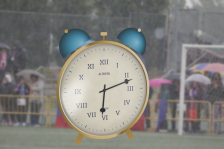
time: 6:12
